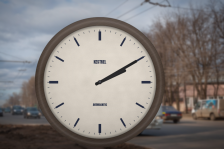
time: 2:10
